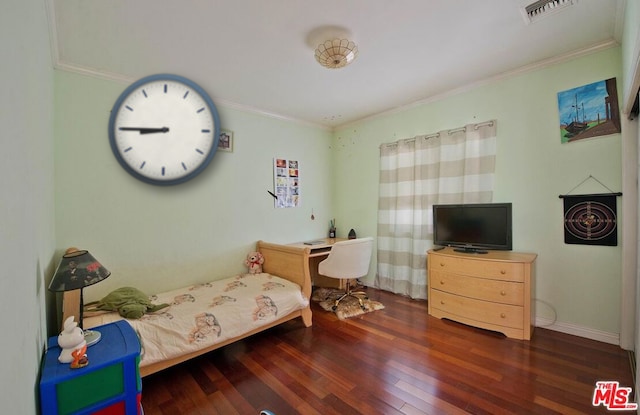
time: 8:45
